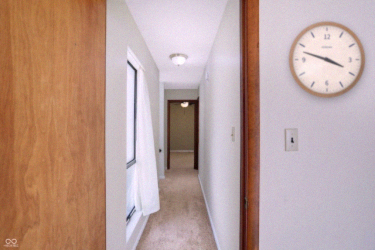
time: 3:48
